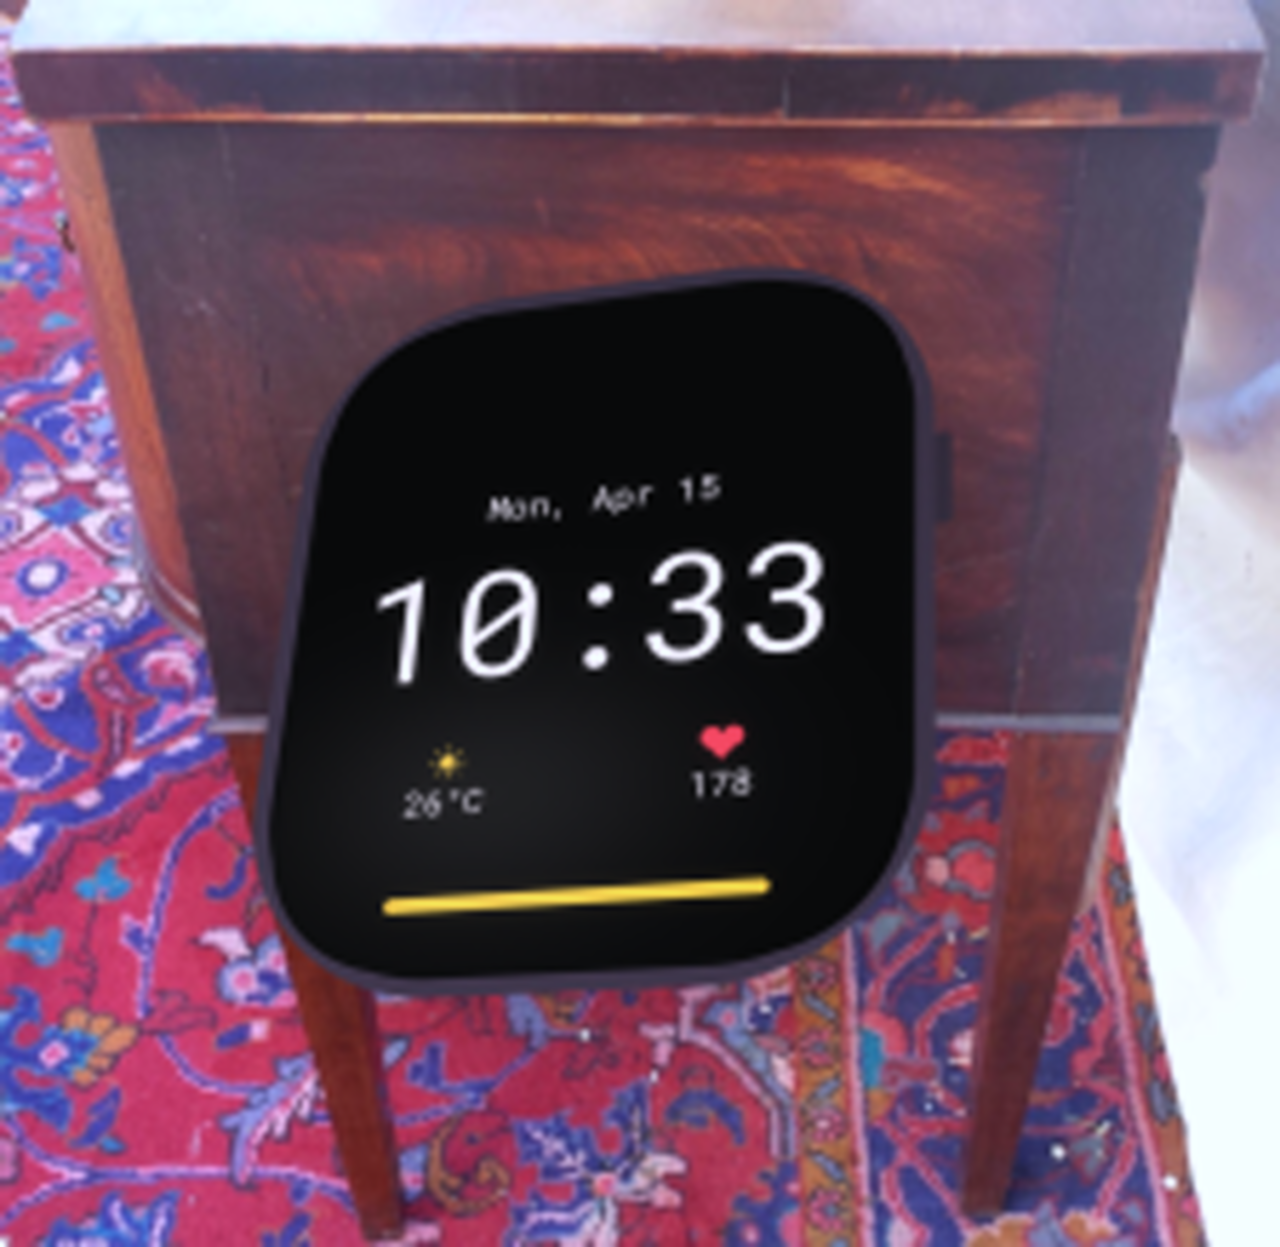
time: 10:33
